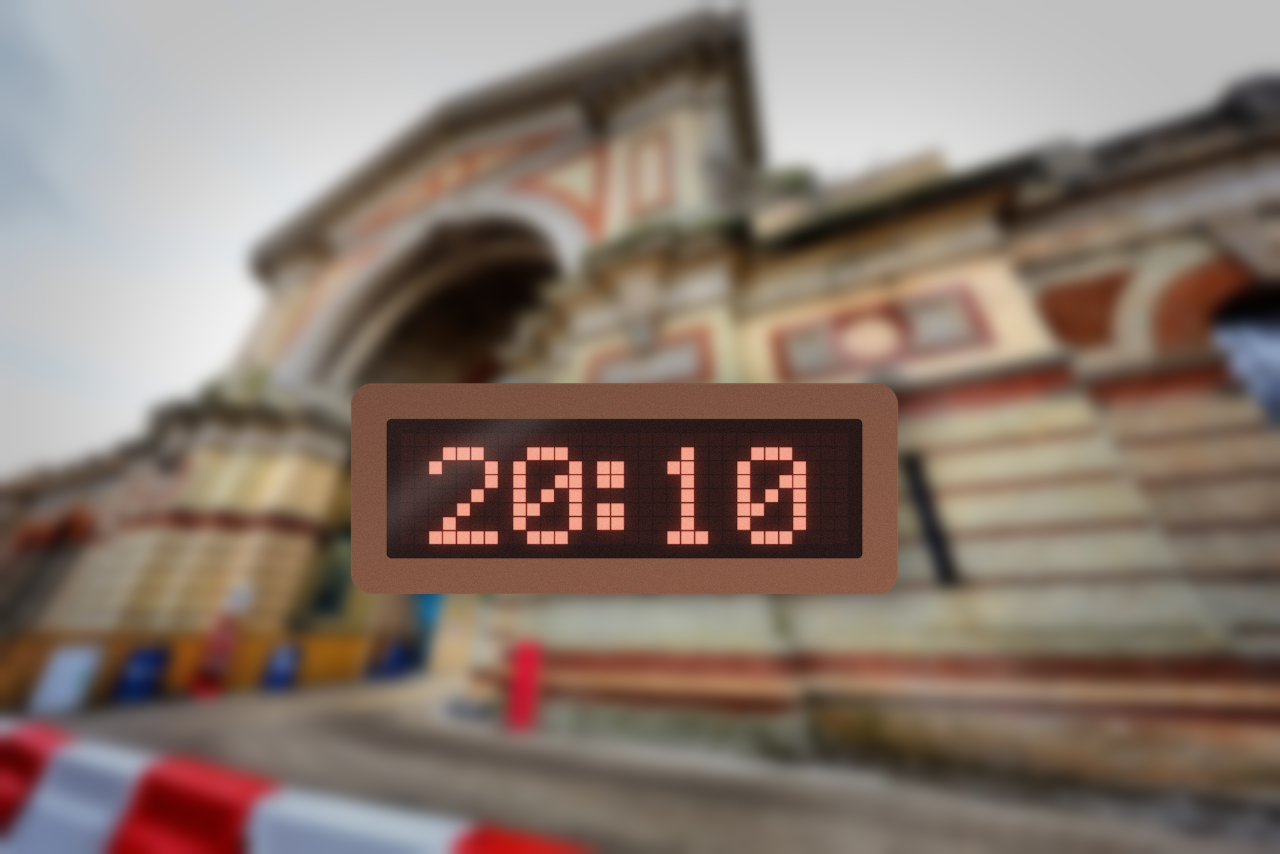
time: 20:10
